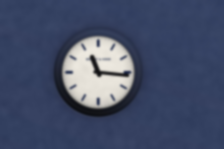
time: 11:16
